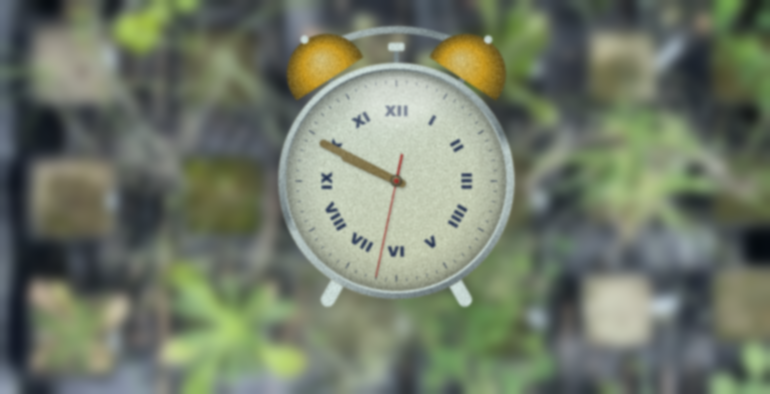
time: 9:49:32
